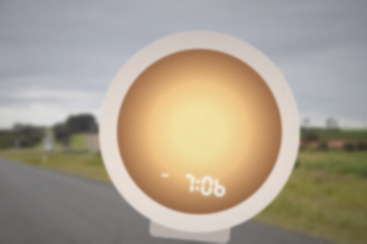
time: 7:06
